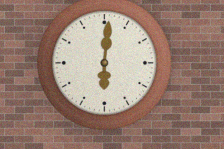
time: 6:01
